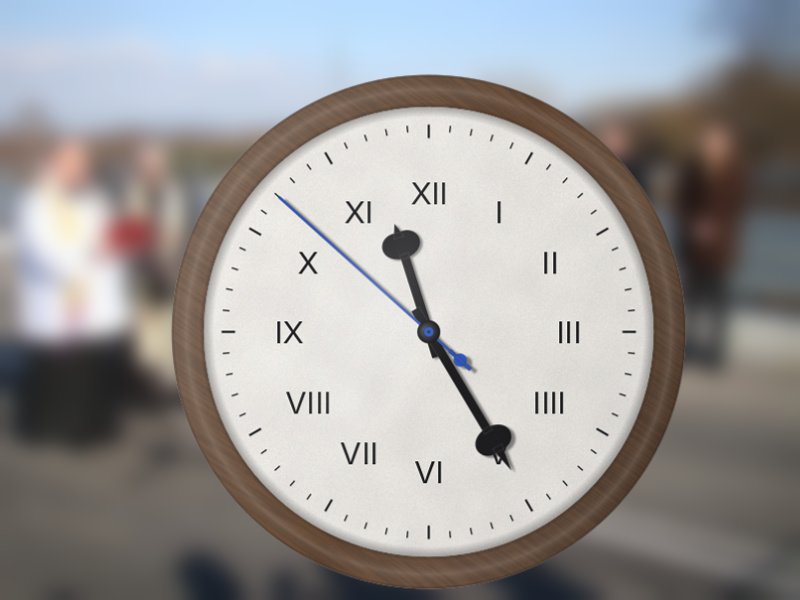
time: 11:24:52
